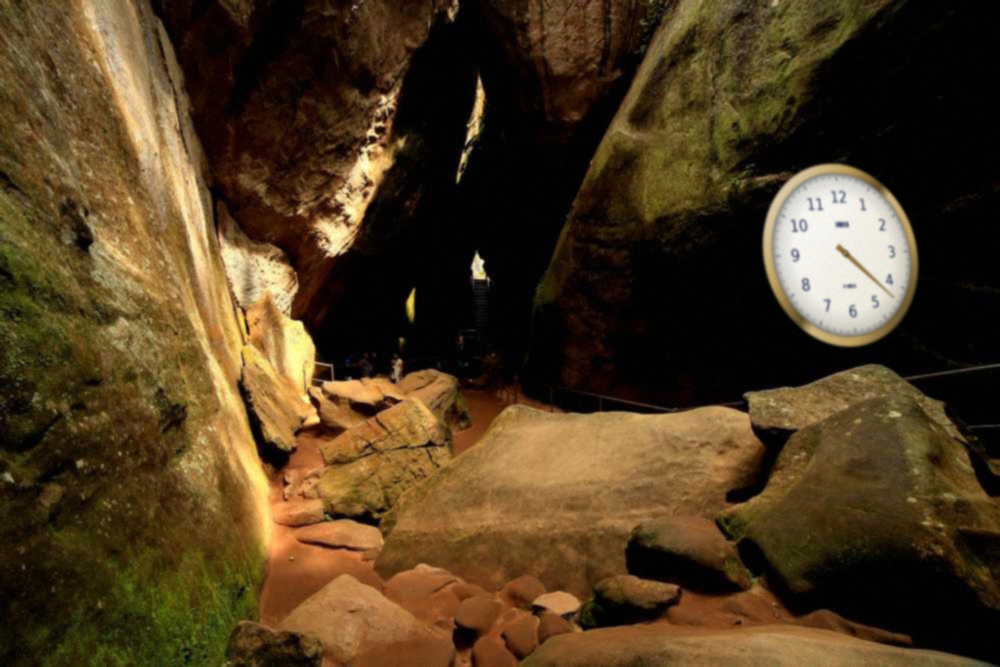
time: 4:22
